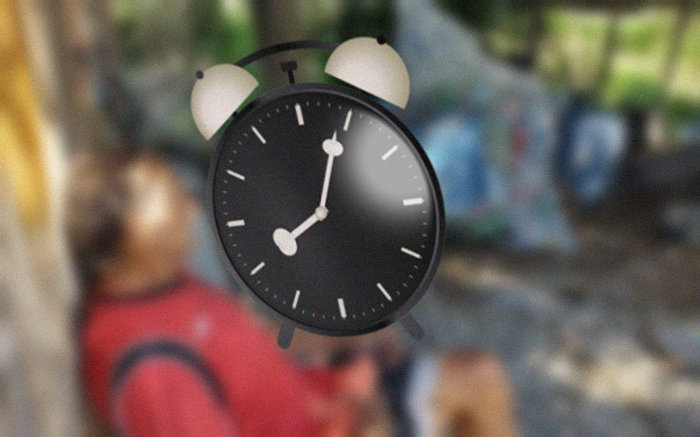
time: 8:04
